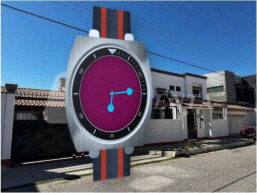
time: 6:14
